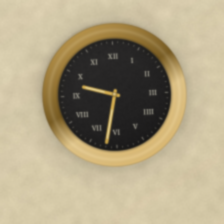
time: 9:32
